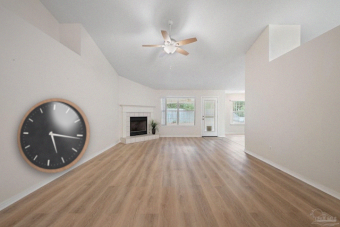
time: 5:16
